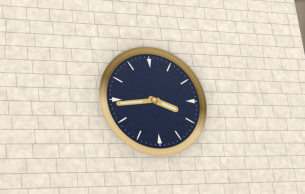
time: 3:44
